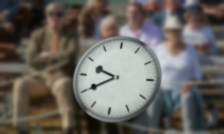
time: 9:40
